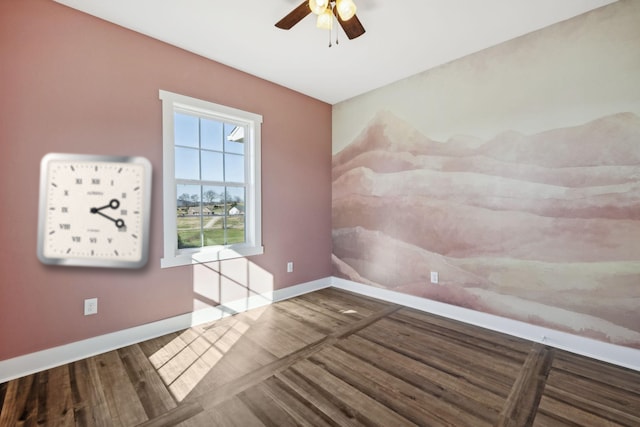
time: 2:19
